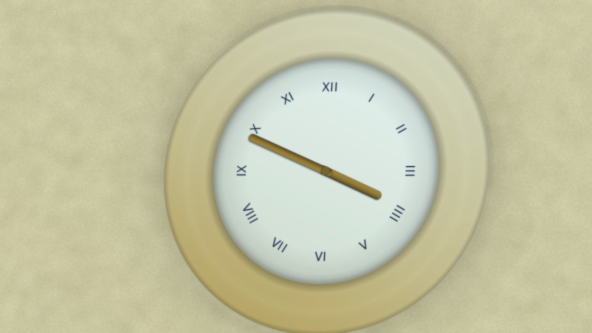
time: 3:49
